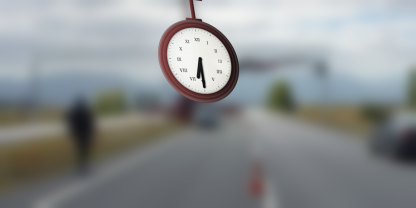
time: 6:30
